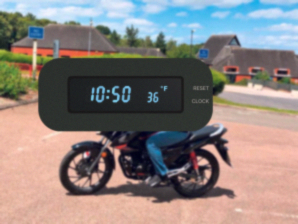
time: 10:50
